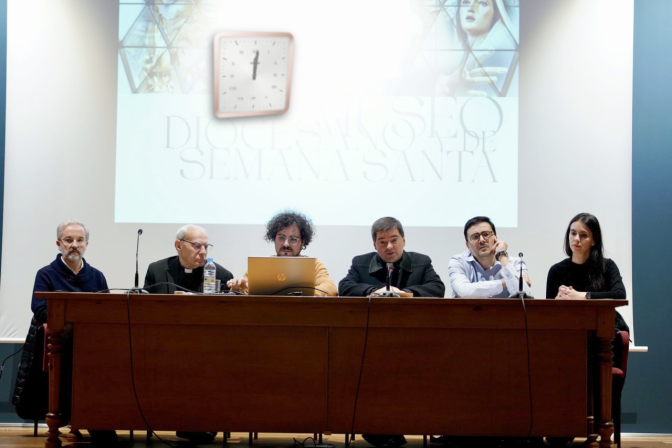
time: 12:01
